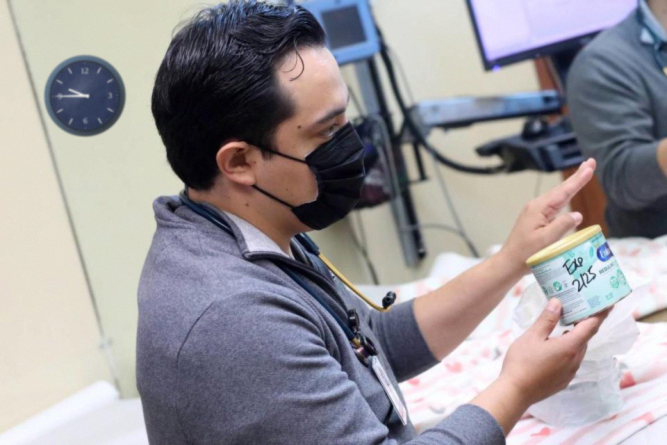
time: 9:45
